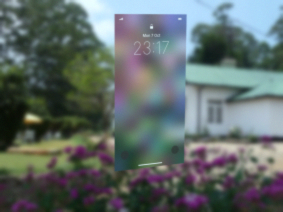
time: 23:17
